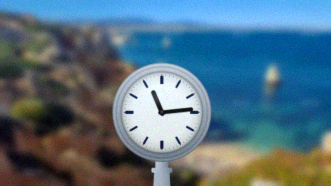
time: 11:14
